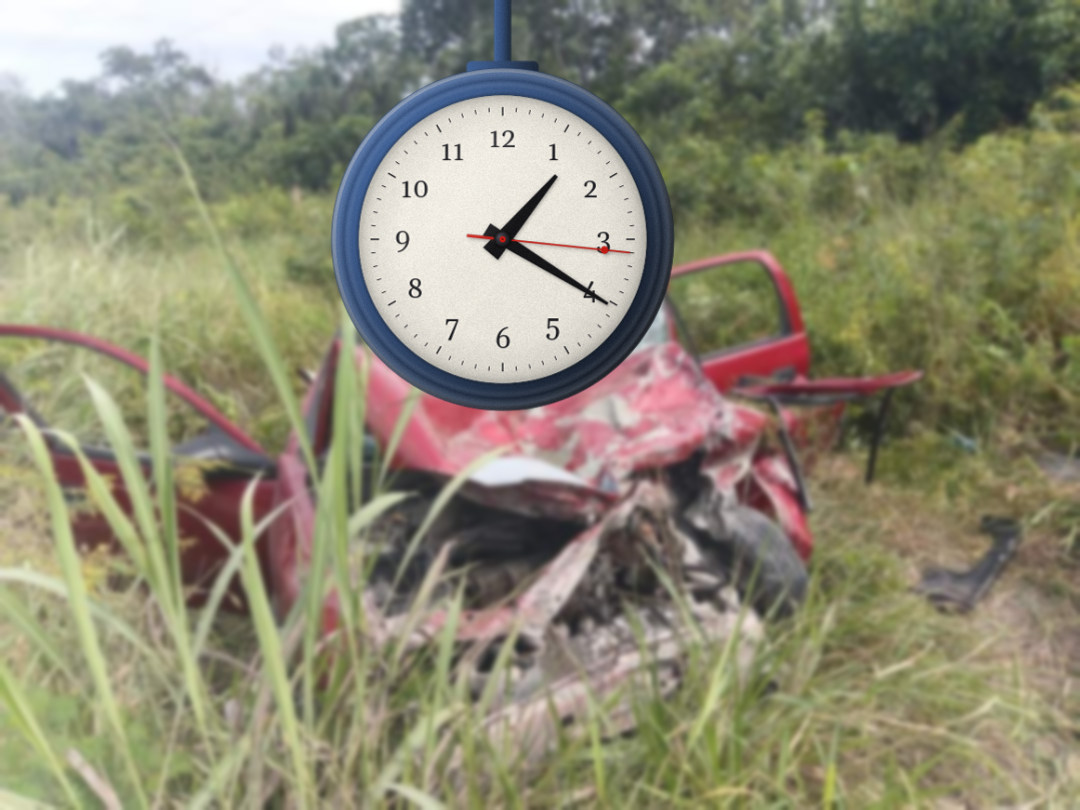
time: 1:20:16
